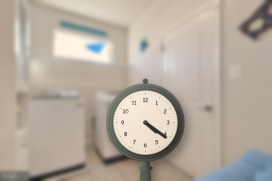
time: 4:21
